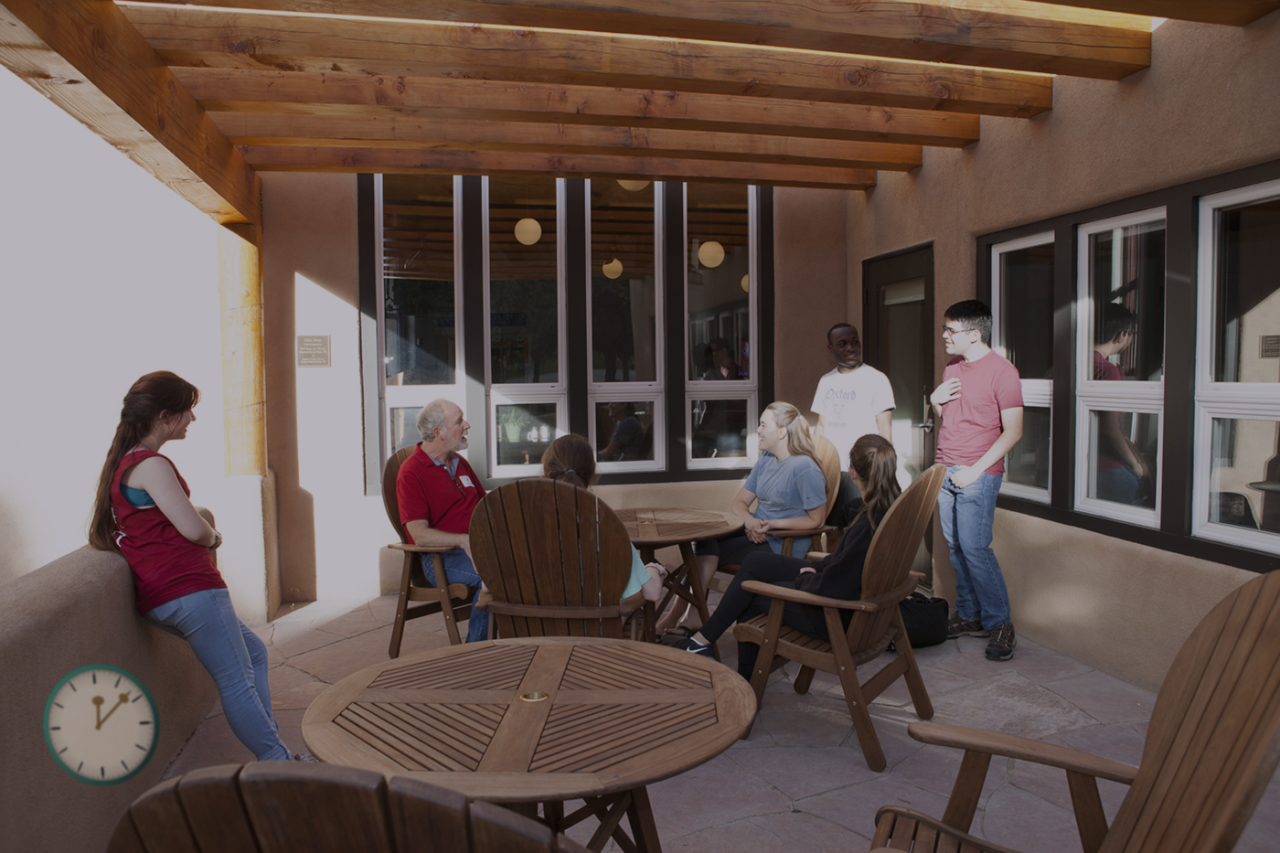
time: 12:08
